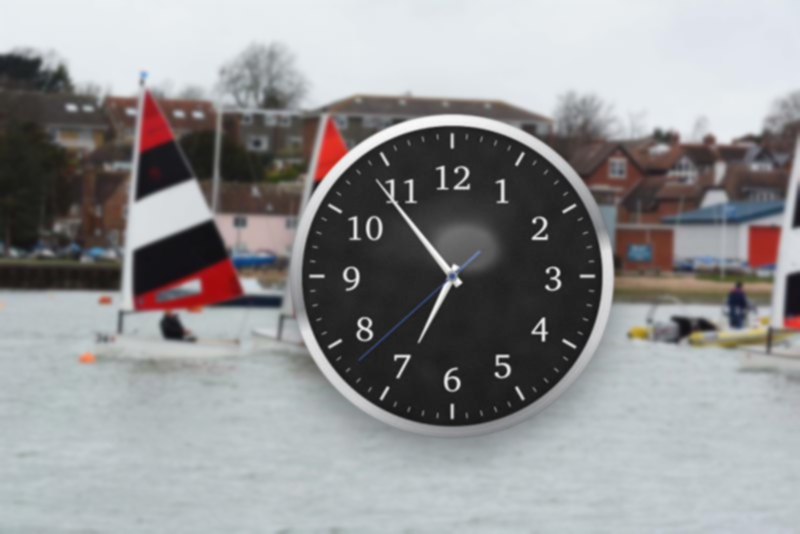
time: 6:53:38
